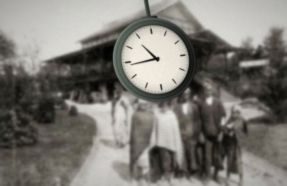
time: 10:44
